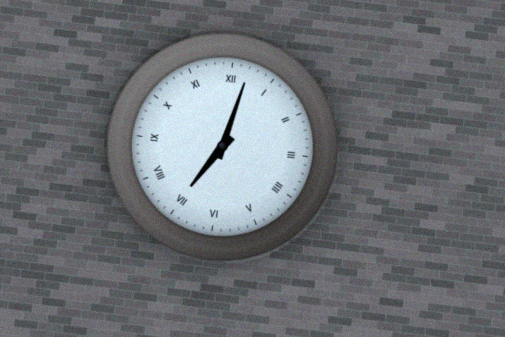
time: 7:02
